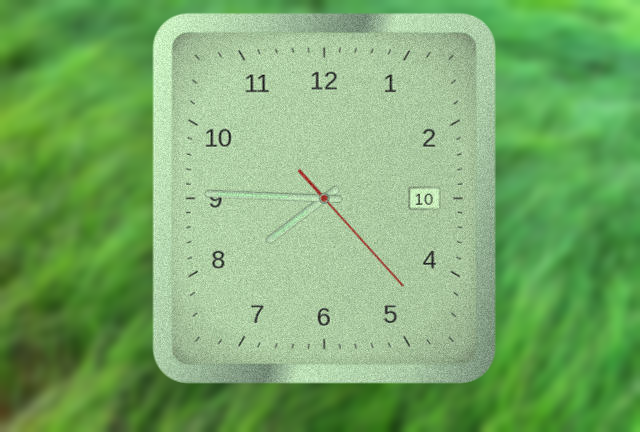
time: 7:45:23
